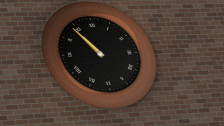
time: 10:54
